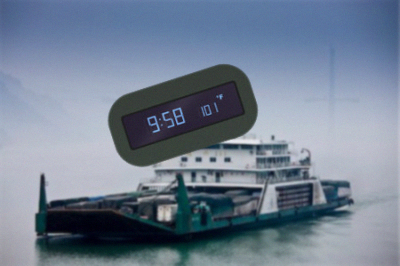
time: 9:58
